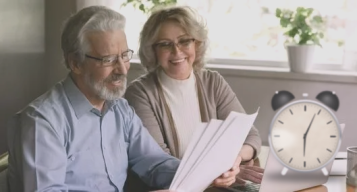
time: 6:04
